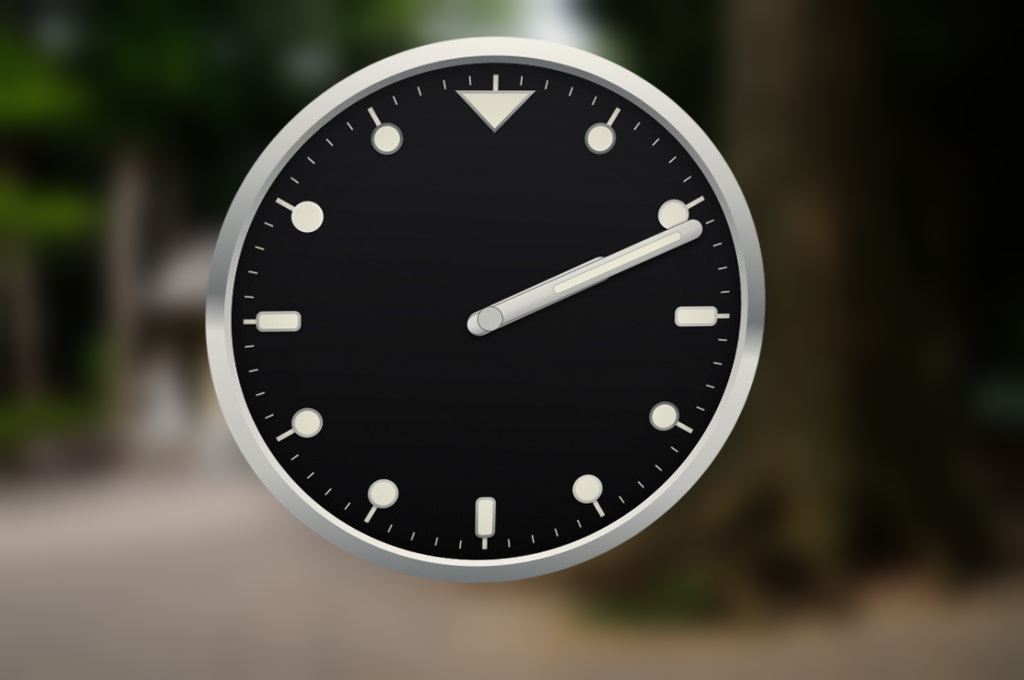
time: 2:11
